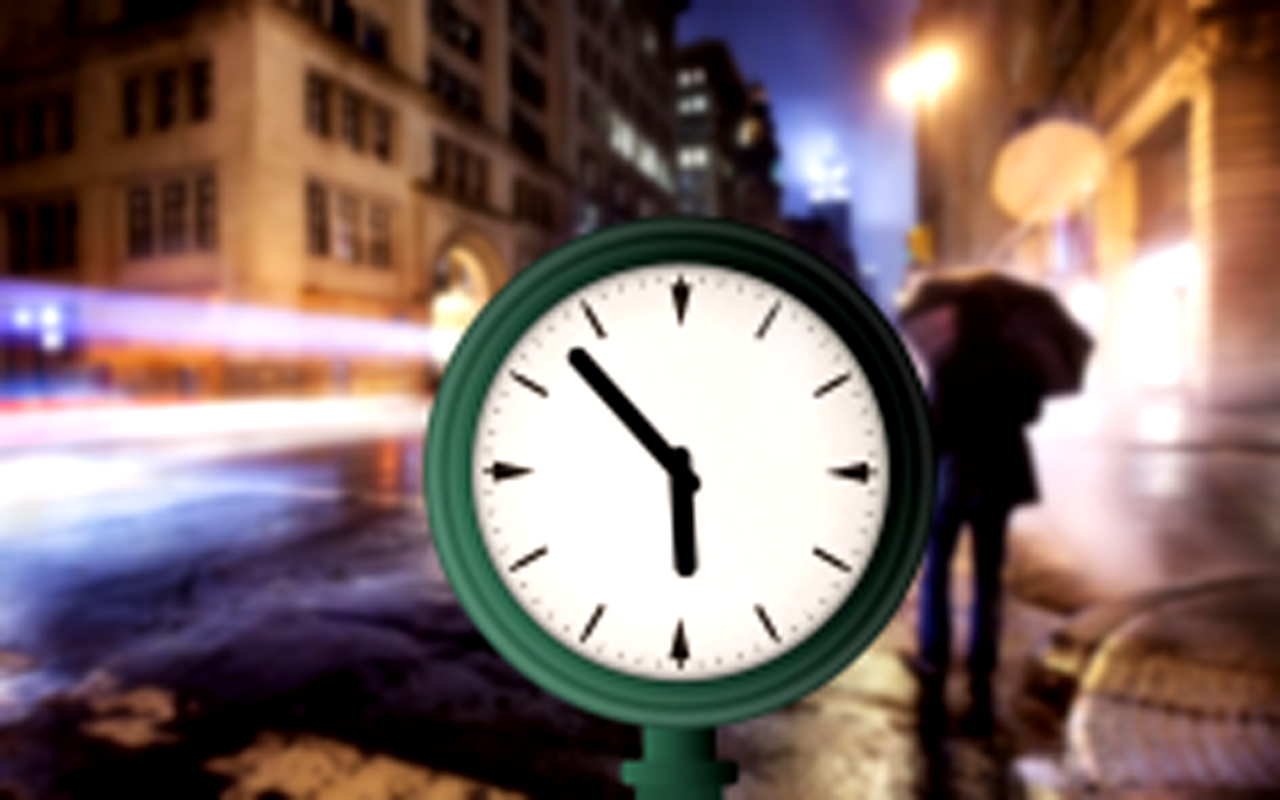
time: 5:53
